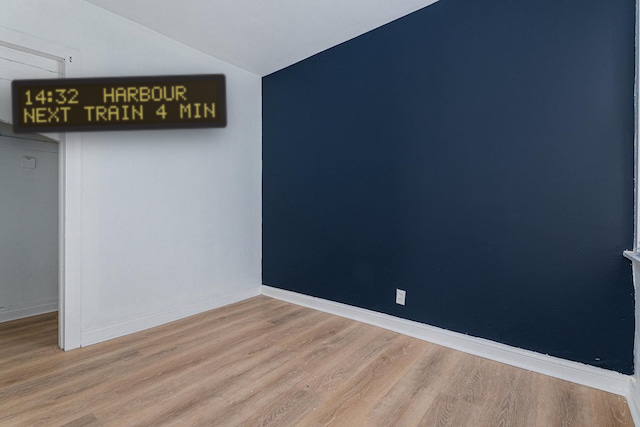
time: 14:32
